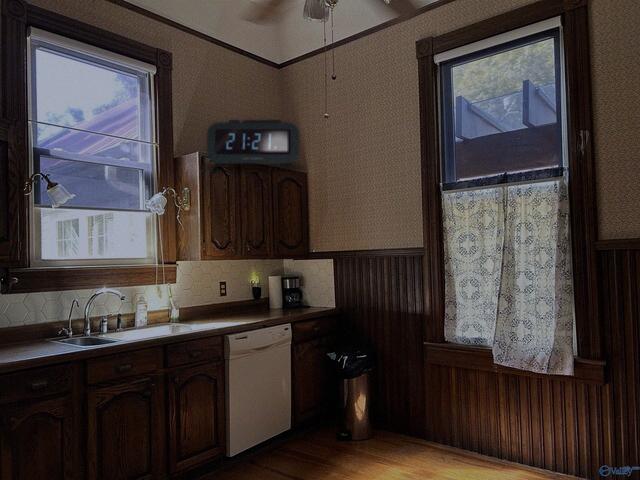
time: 21:21
